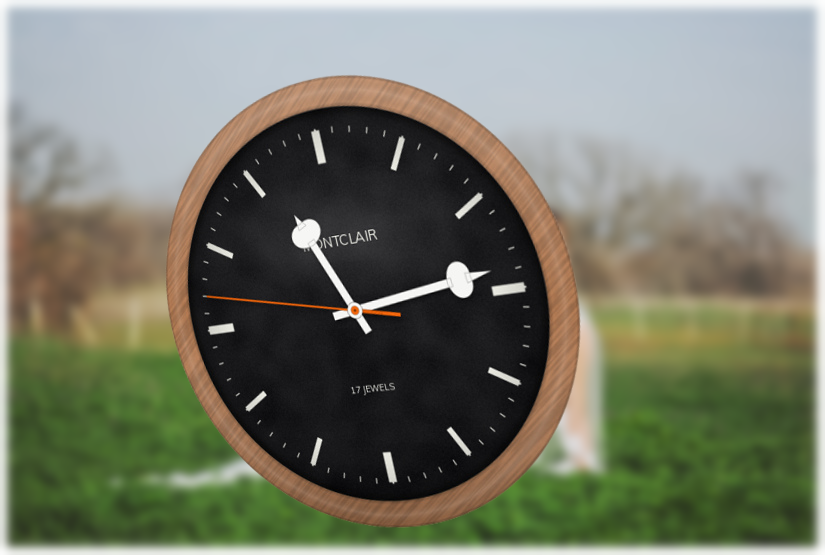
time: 11:13:47
